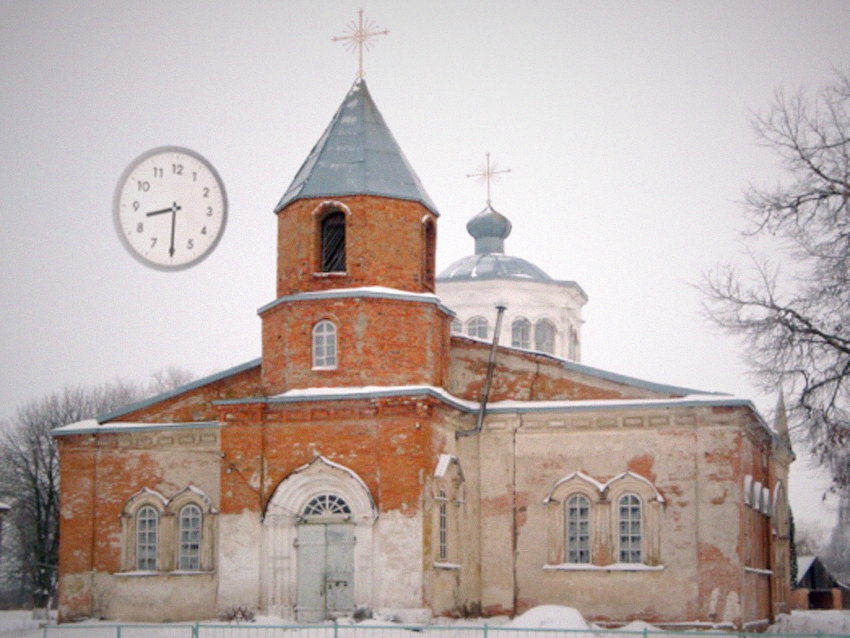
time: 8:30
